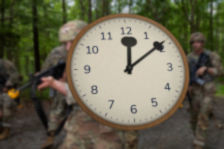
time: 12:09
